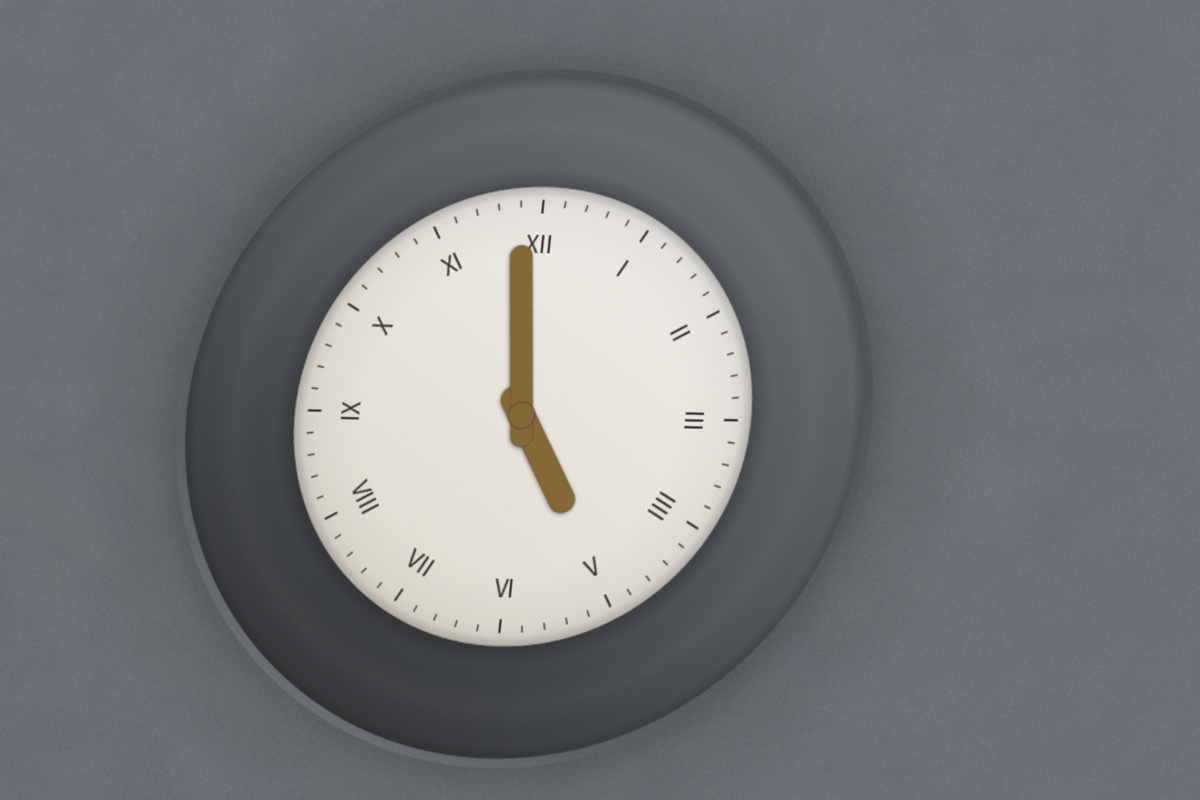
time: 4:59
